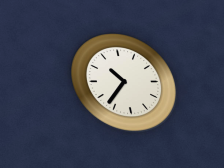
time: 10:37
